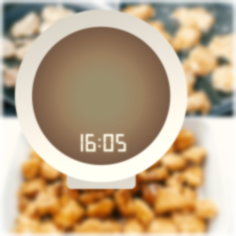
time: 16:05
